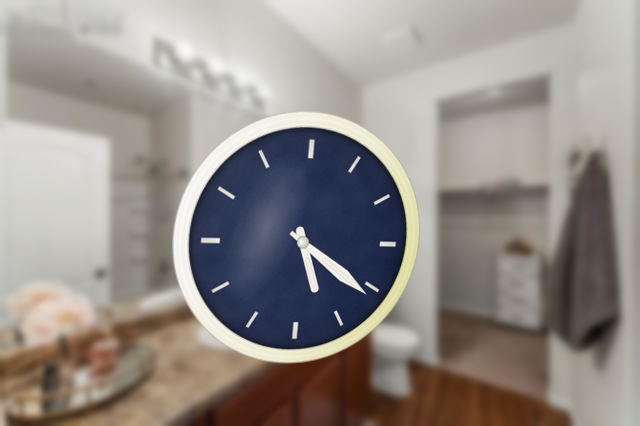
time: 5:21
